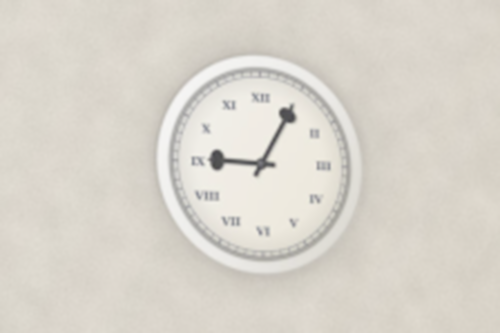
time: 9:05
